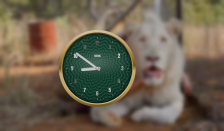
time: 8:51
